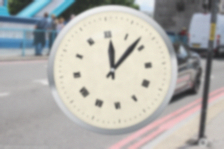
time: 12:08
